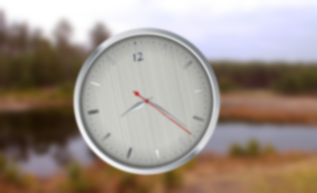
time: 8:22:23
